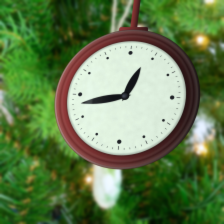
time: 12:43
